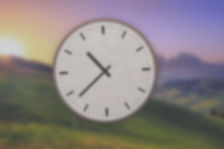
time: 10:38
